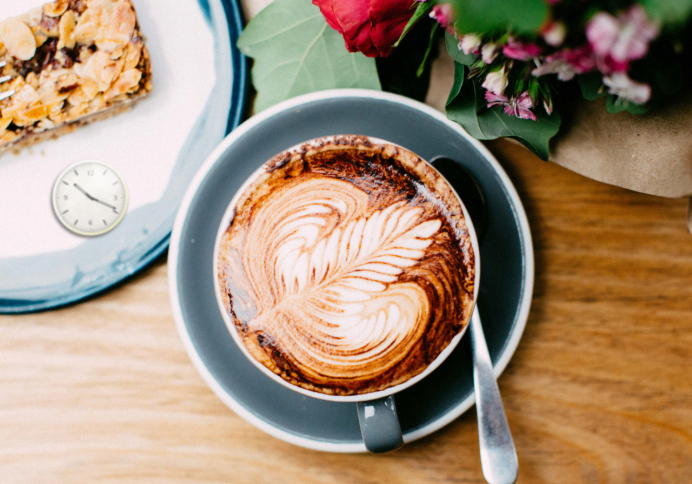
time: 10:19
